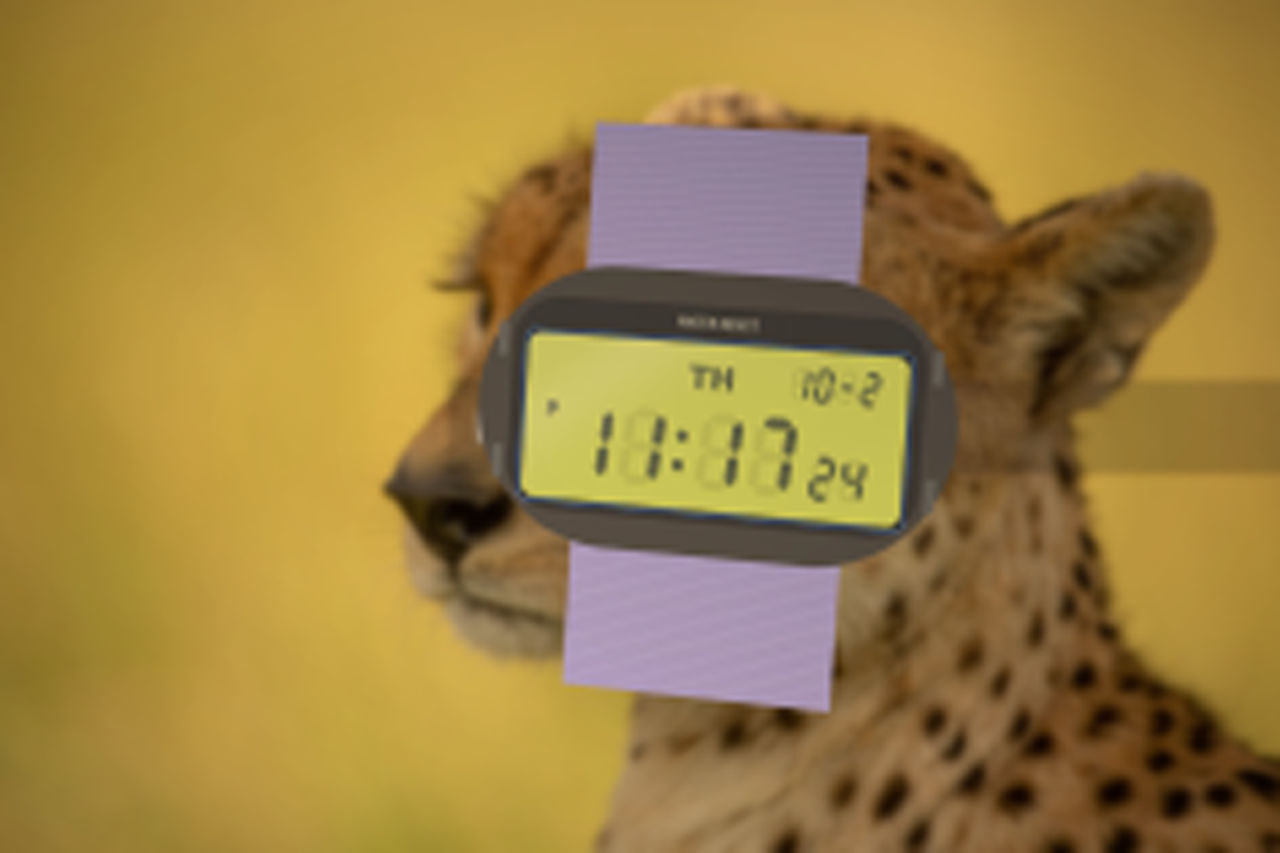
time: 11:17:24
